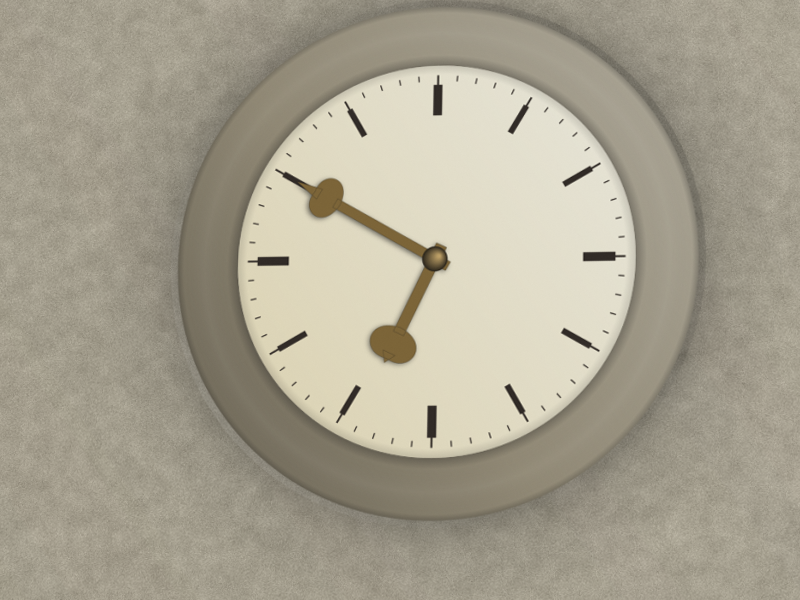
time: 6:50
